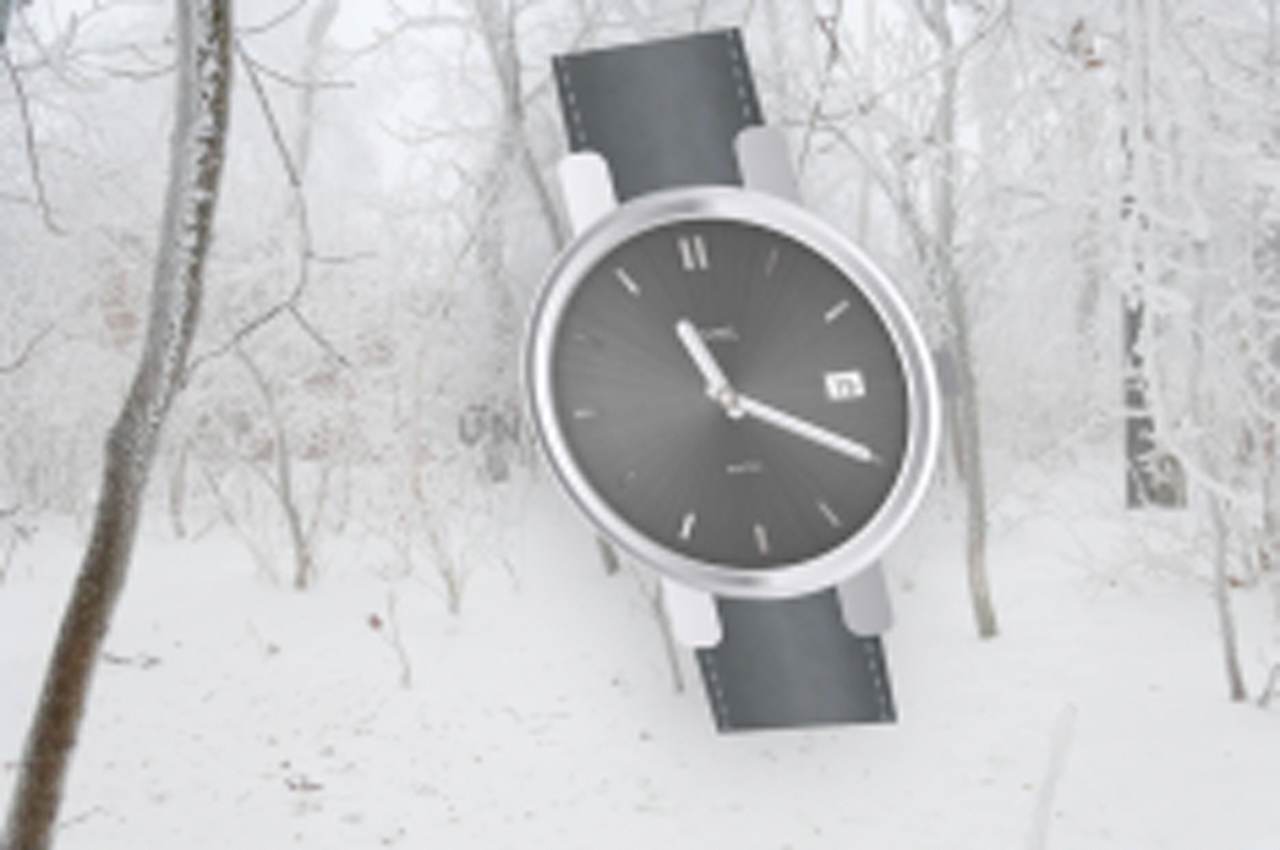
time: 11:20
